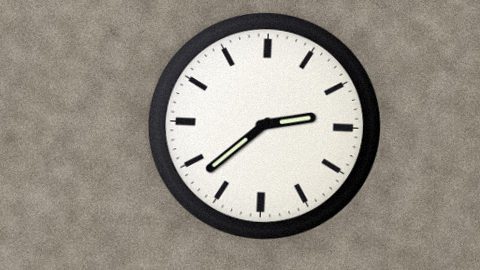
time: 2:38
